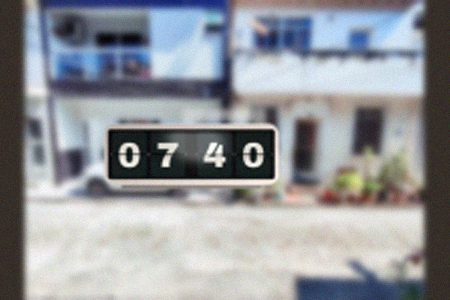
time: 7:40
